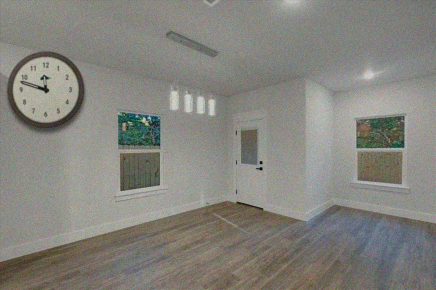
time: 11:48
